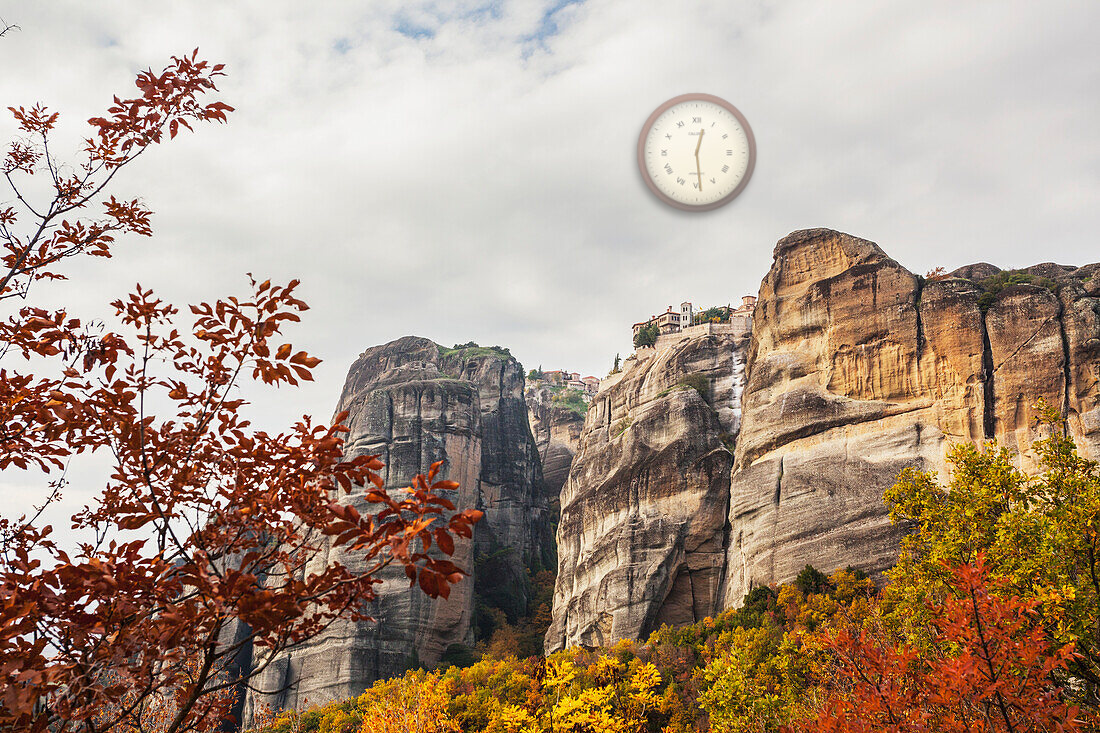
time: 12:29
